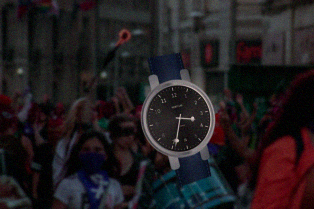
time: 3:34
